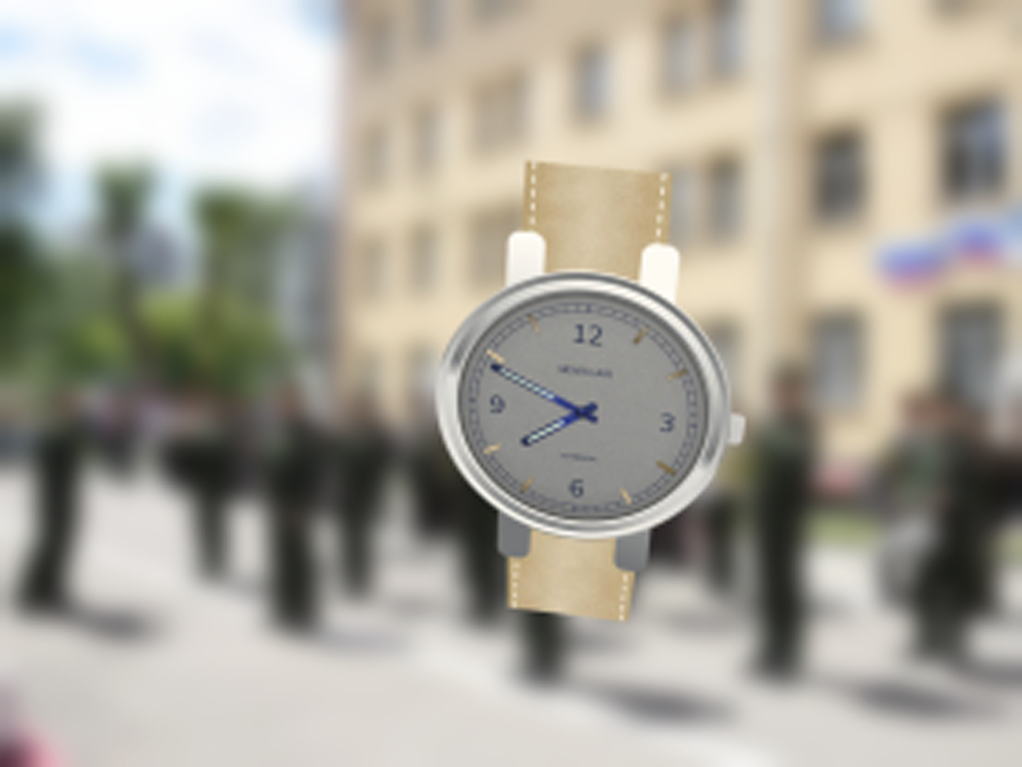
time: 7:49
